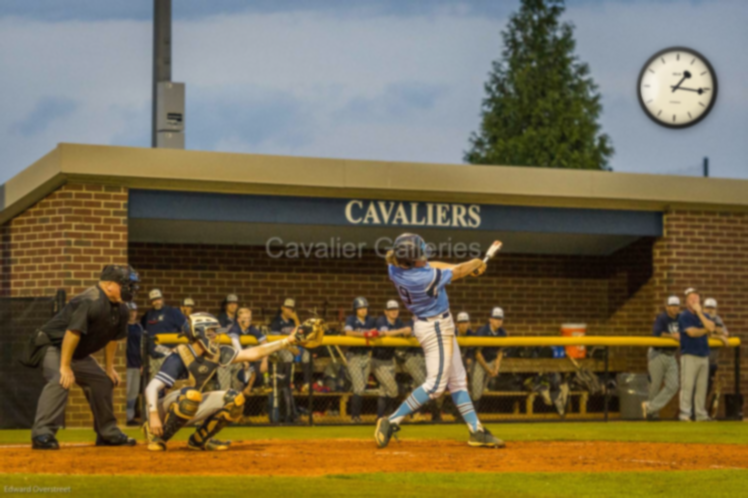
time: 1:16
